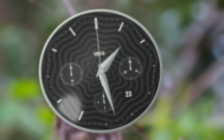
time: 1:28
